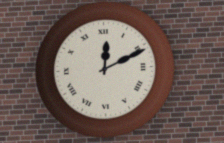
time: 12:11
